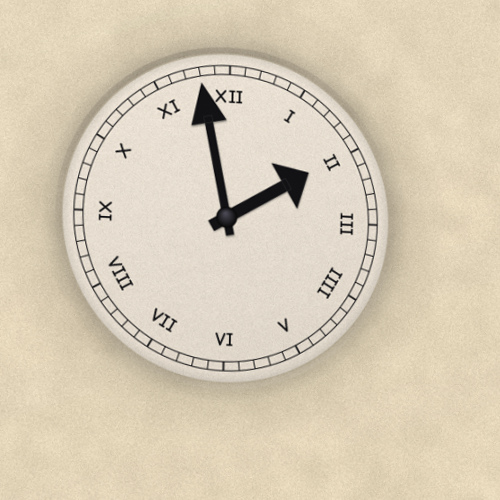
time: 1:58
